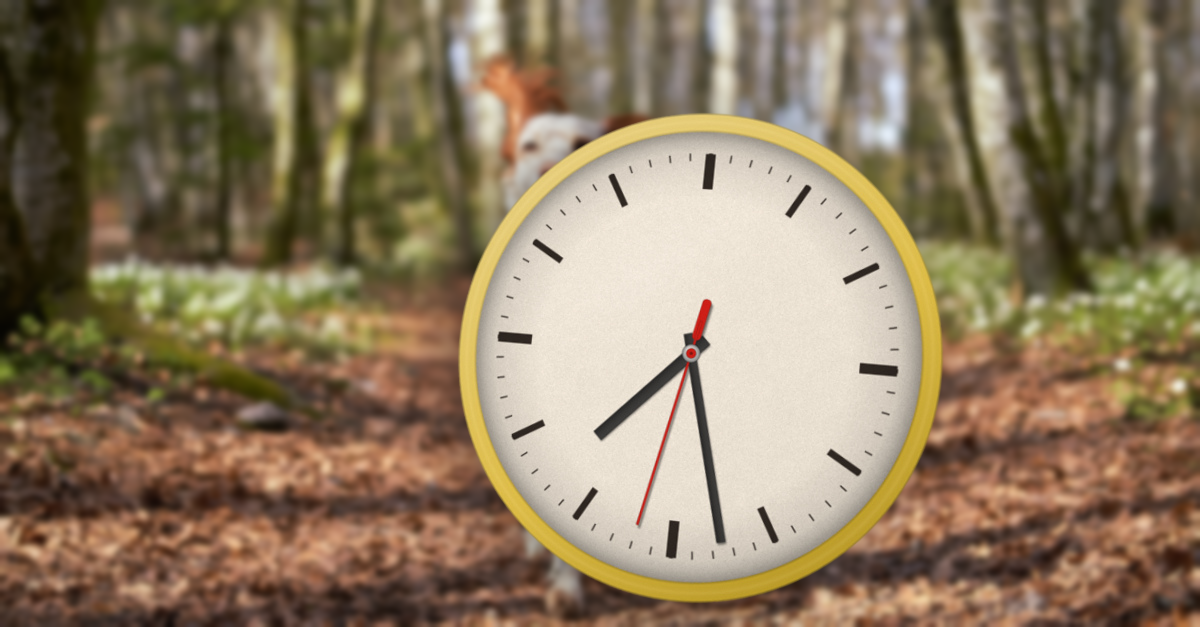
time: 7:27:32
